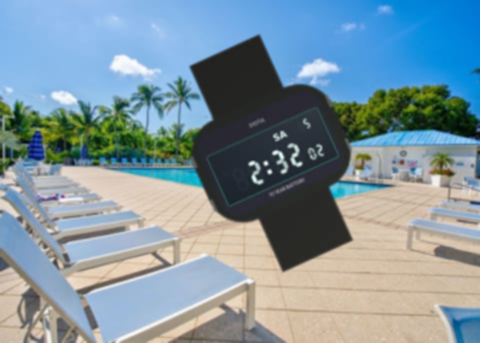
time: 2:32
